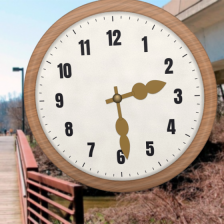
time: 2:29
